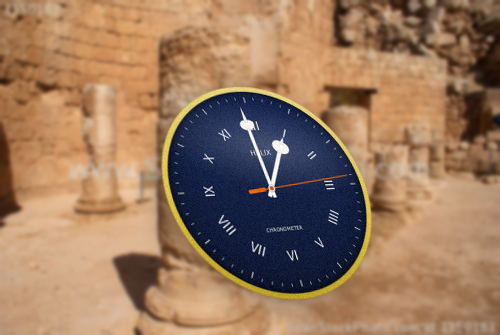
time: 12:59:14
